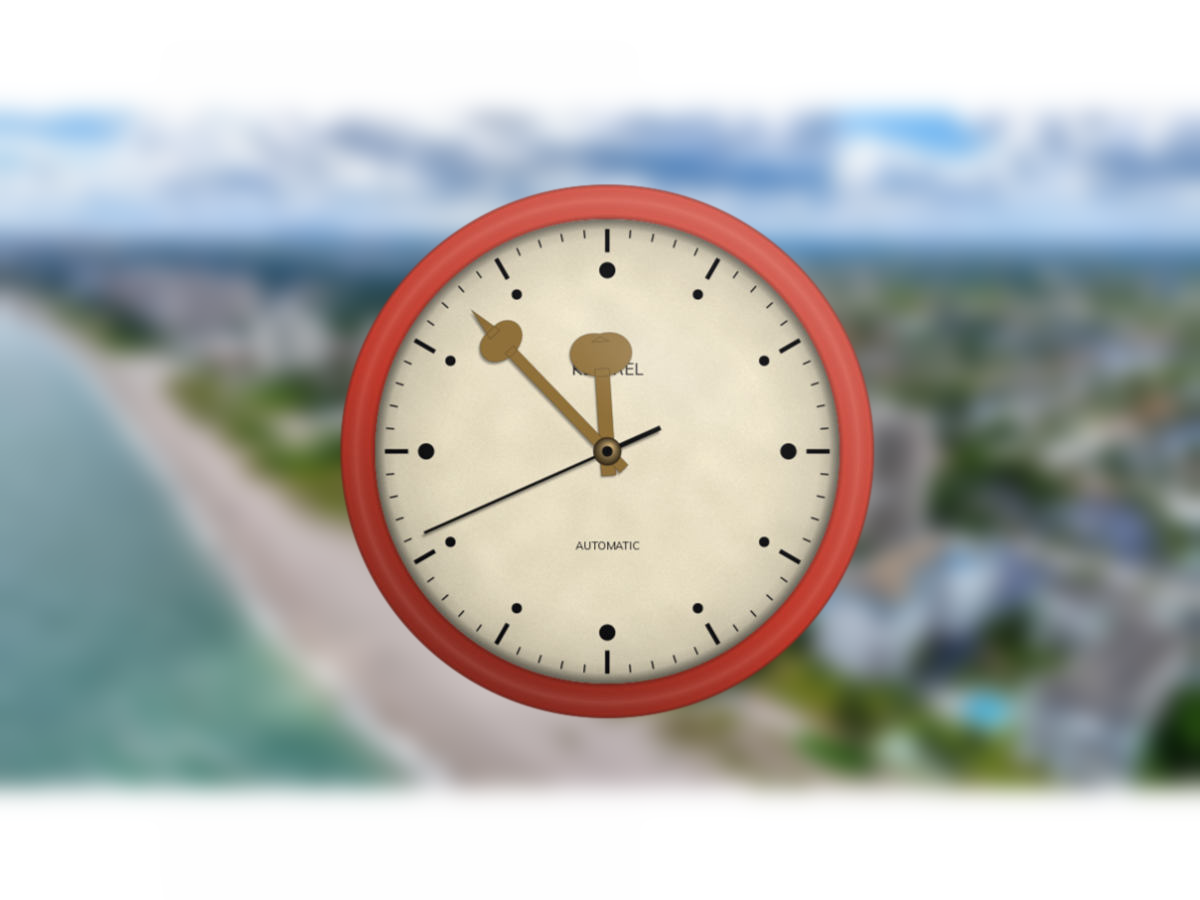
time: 11:52:41
